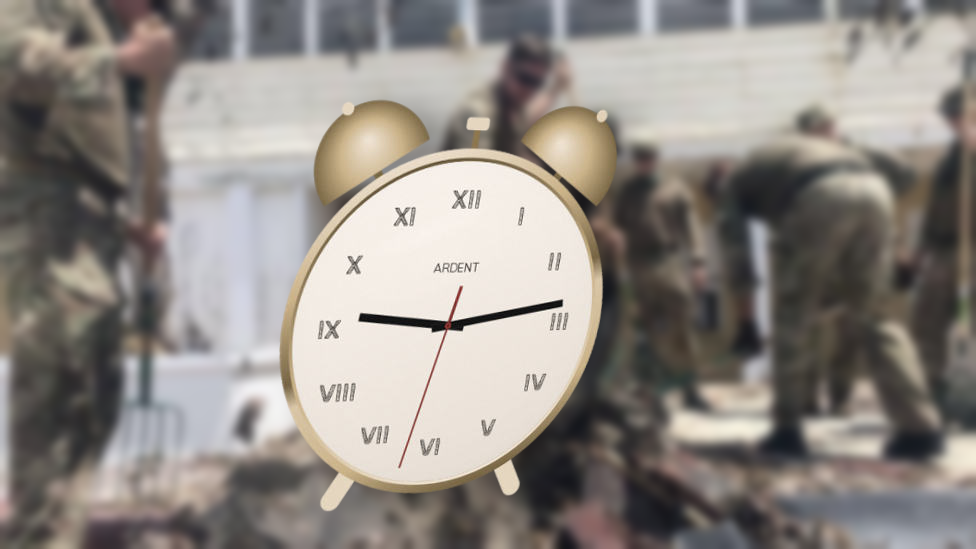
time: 9:13:32
